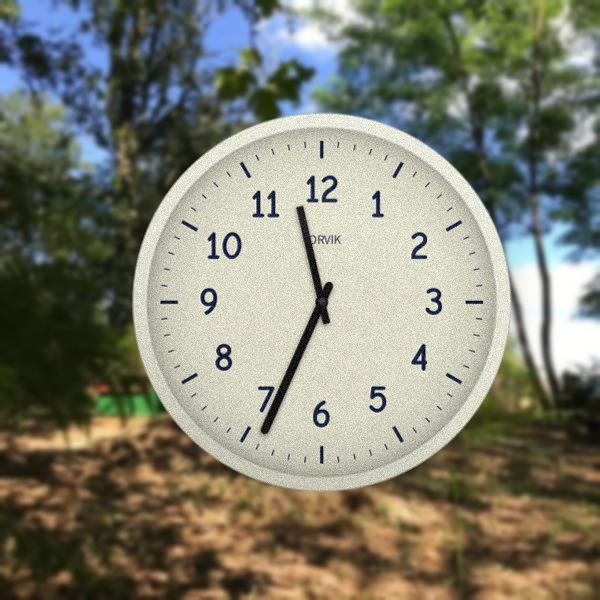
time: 11:34
